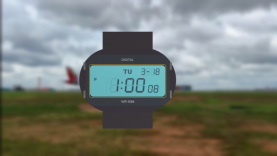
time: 1:00:08
